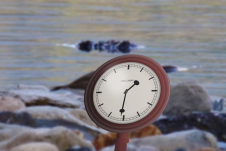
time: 1:31
